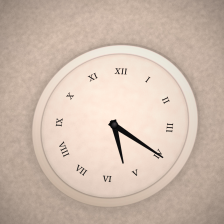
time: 5:20
